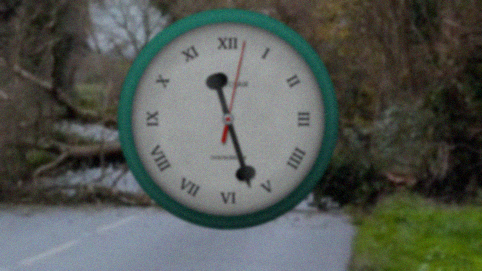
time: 11:27:02
